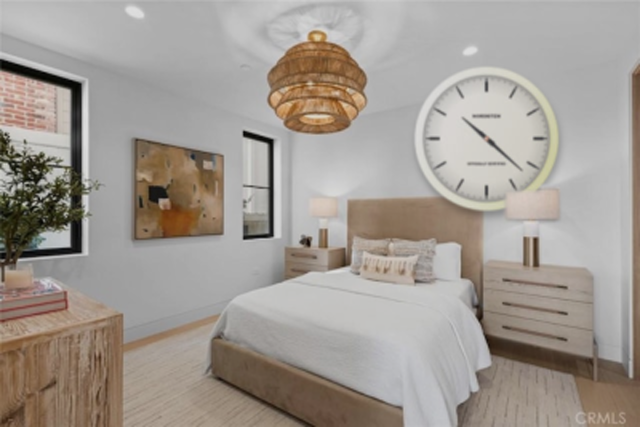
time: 10:22
